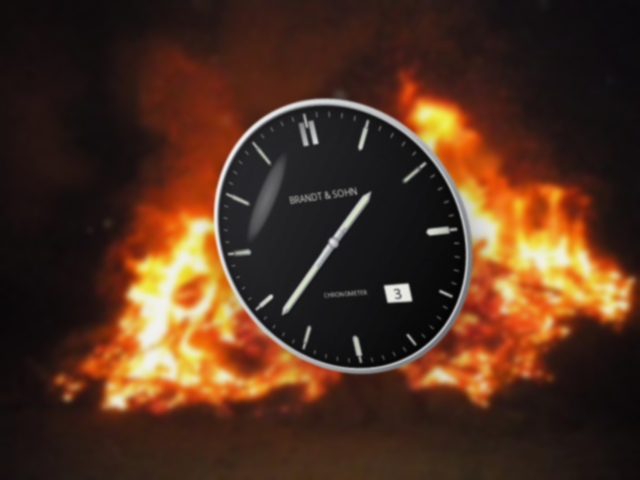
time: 1:38
